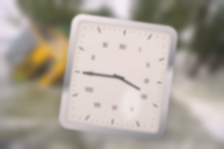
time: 3:45
